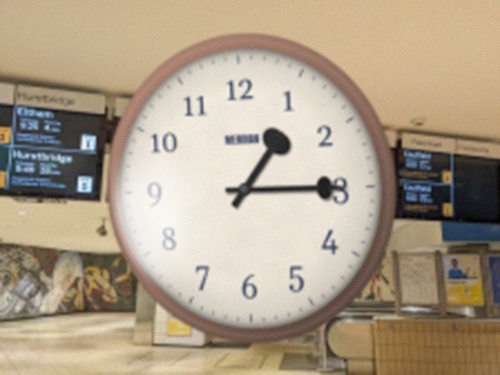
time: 1:15
